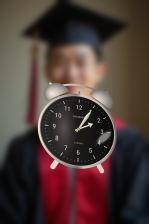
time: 2:05
